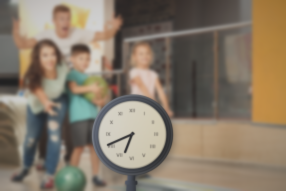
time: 6:41
